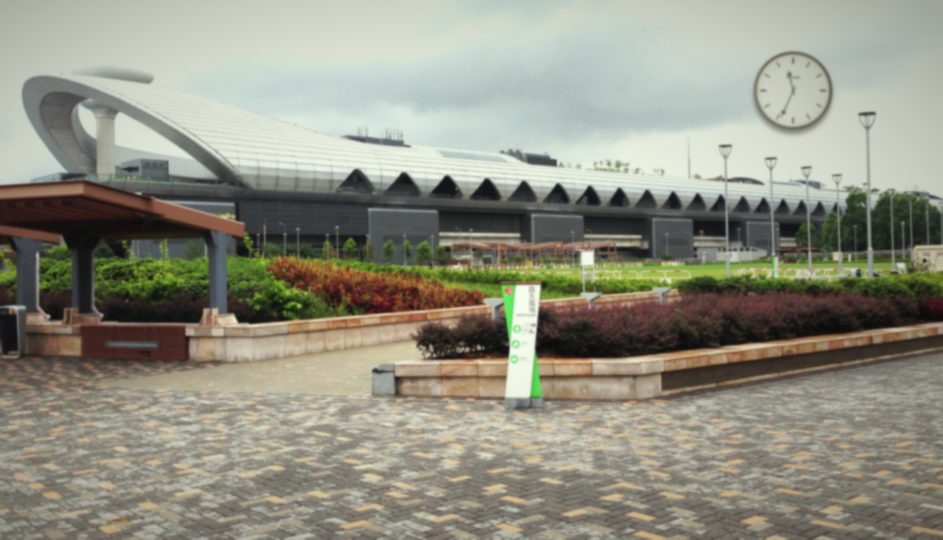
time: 11:34
